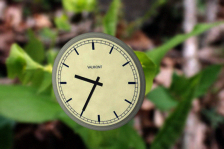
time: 9:35
